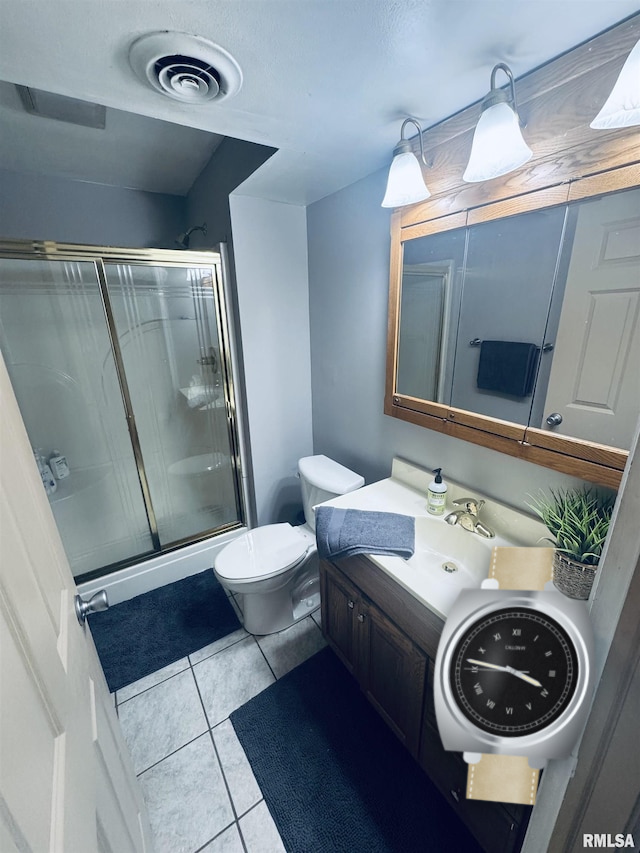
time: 3:46:45
